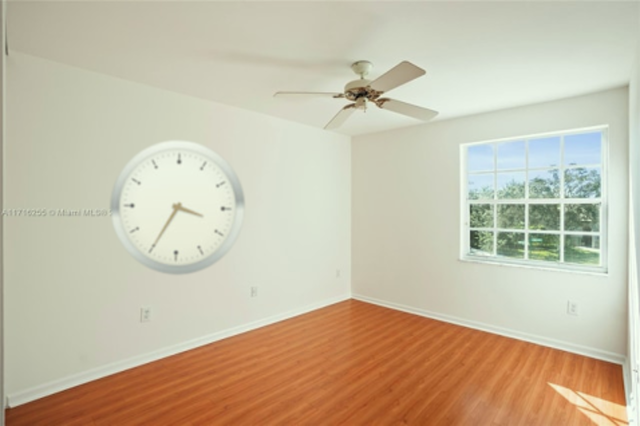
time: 3:35
